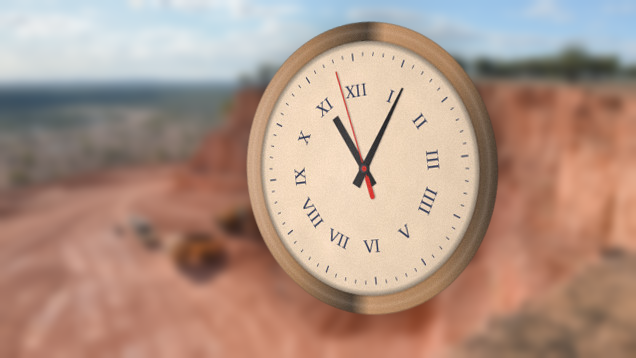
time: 11:05:58
